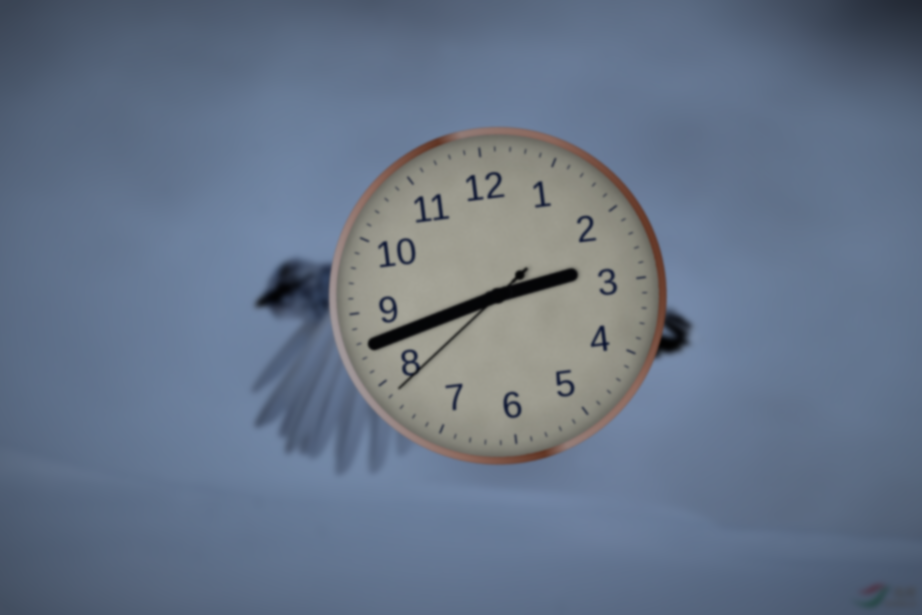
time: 2:42:39
